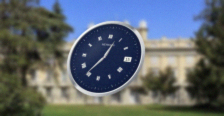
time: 12:36
